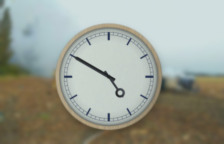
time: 4:50
